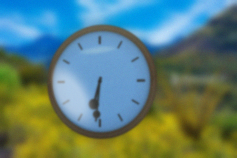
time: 6:31
